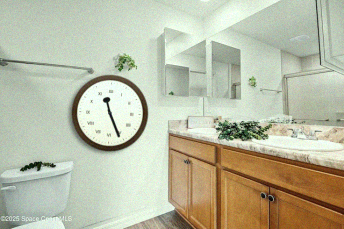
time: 11:26
